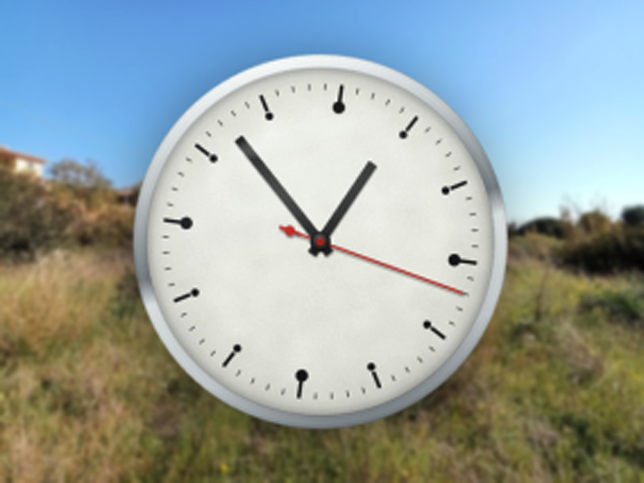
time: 12:52:17
